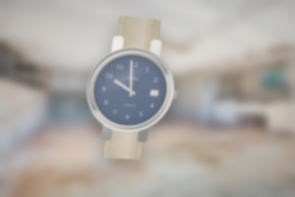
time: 9:59
